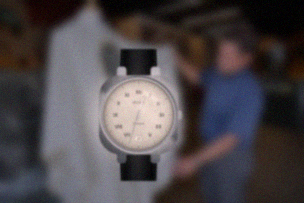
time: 12:33
